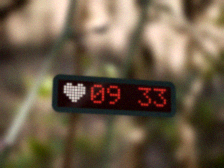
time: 9:33
